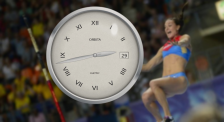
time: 2:43
